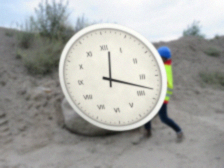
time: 12:18
